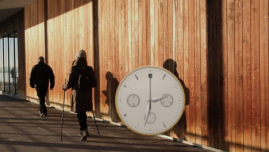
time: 2:32
